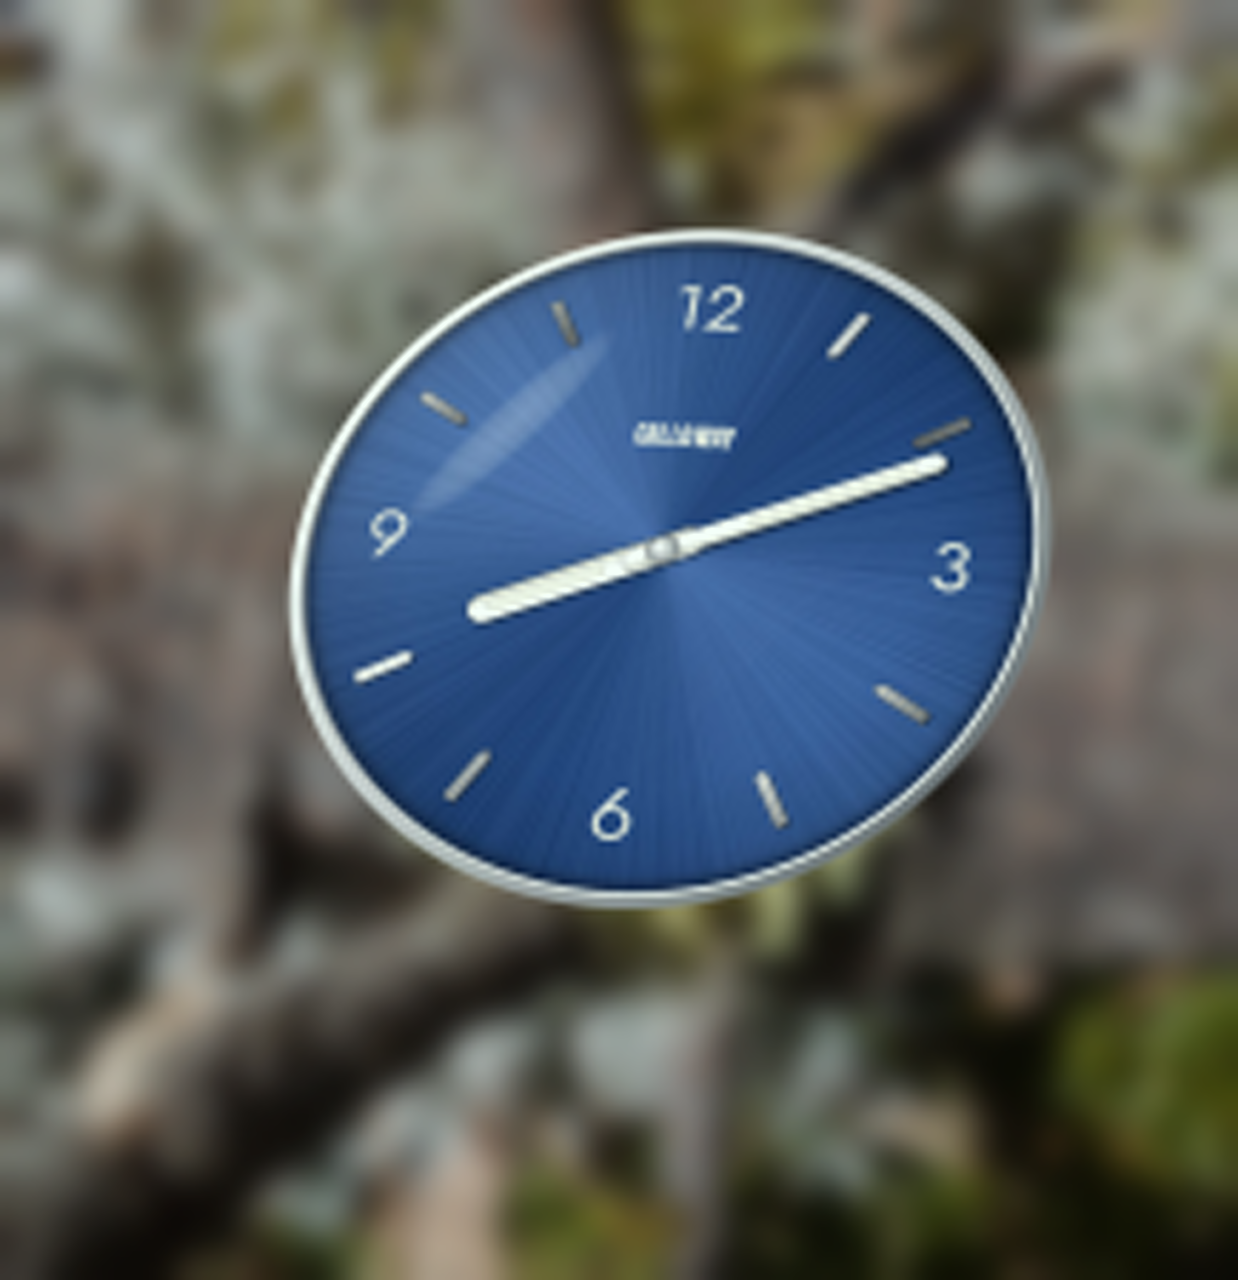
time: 8:11
